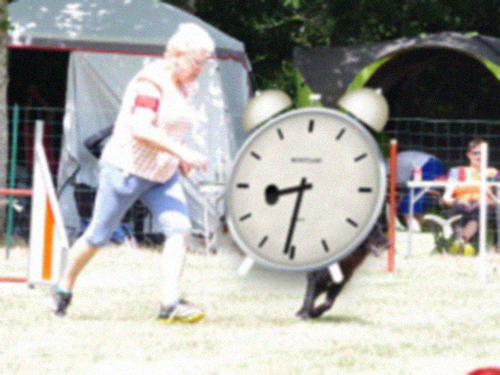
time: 8:31
